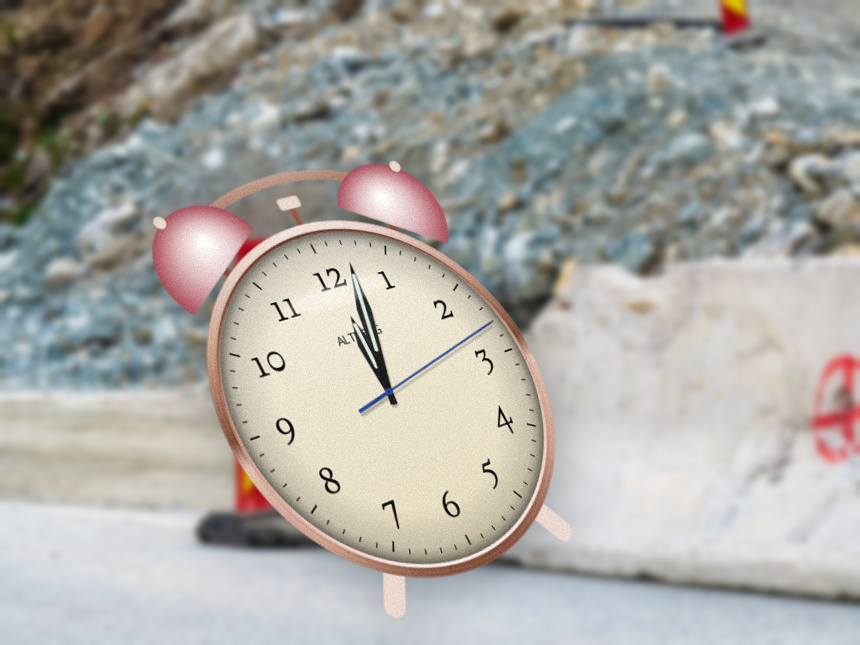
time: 12:02:13
